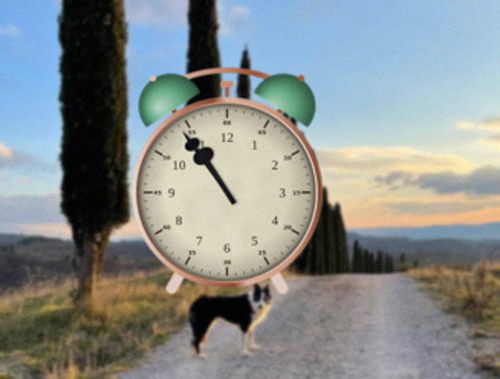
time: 10:54
